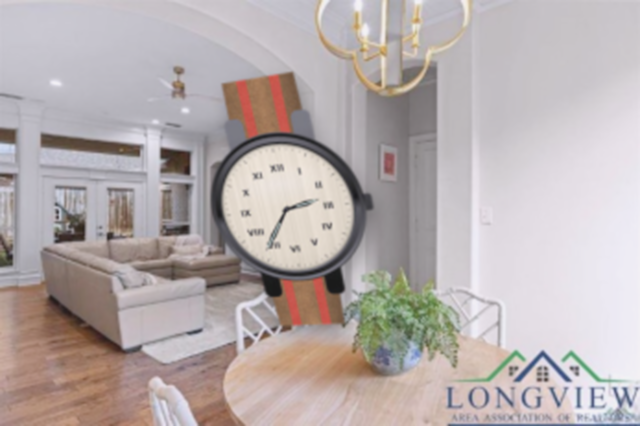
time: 2:36
